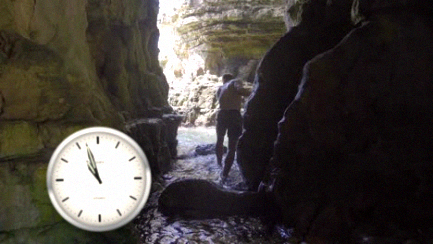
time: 10:57
